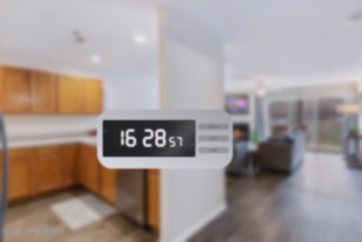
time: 16:28
